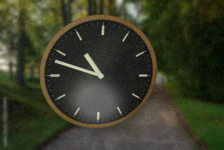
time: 10:48
